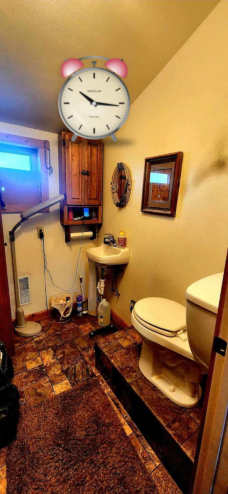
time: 10:16
